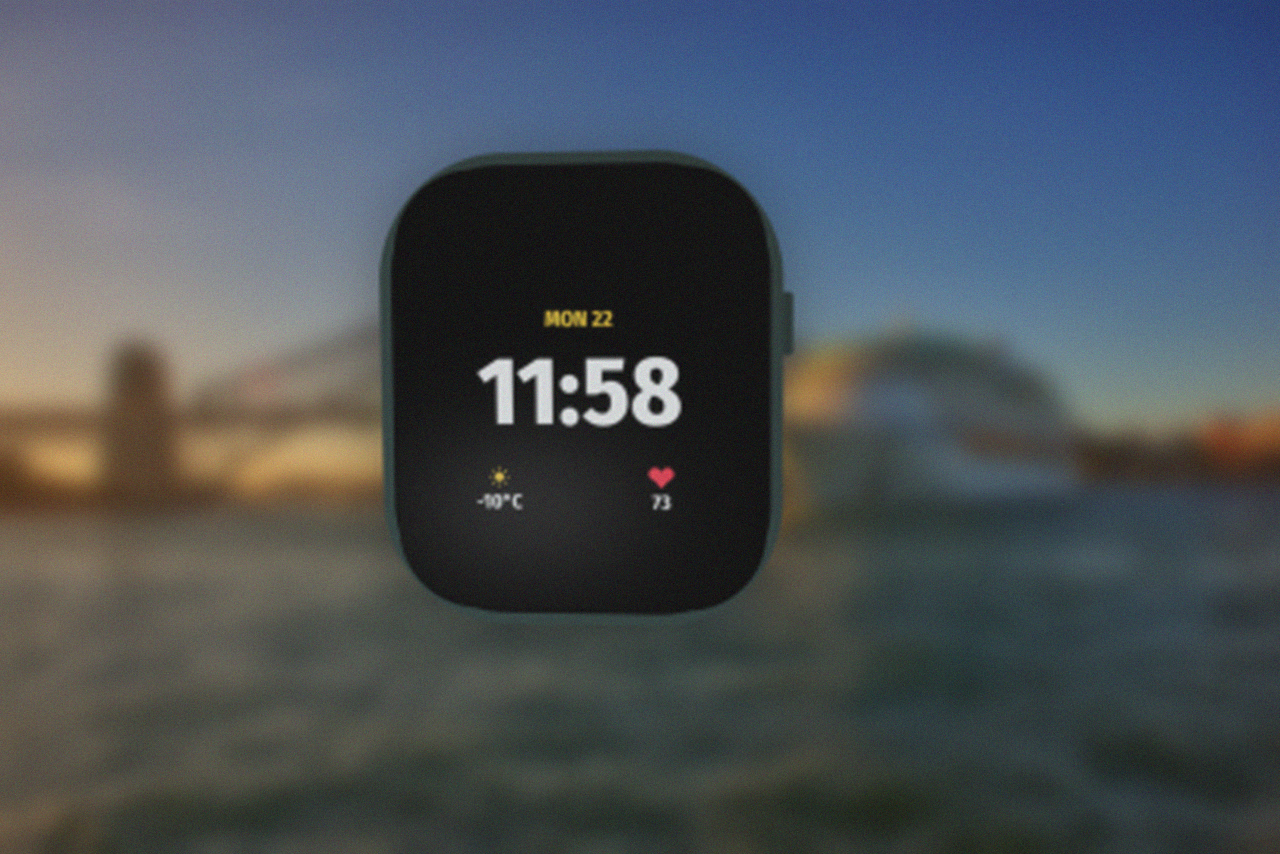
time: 11:58
